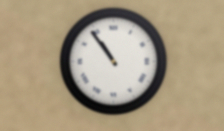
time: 10:54
